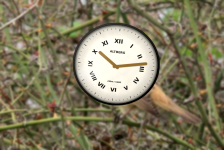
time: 10:13
